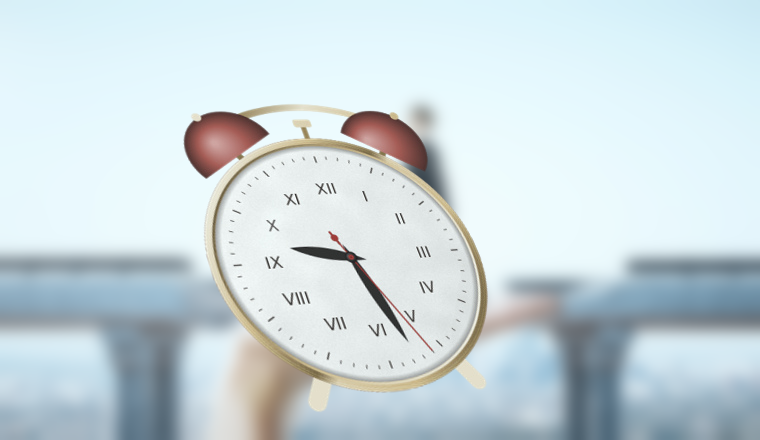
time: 9:27:26
